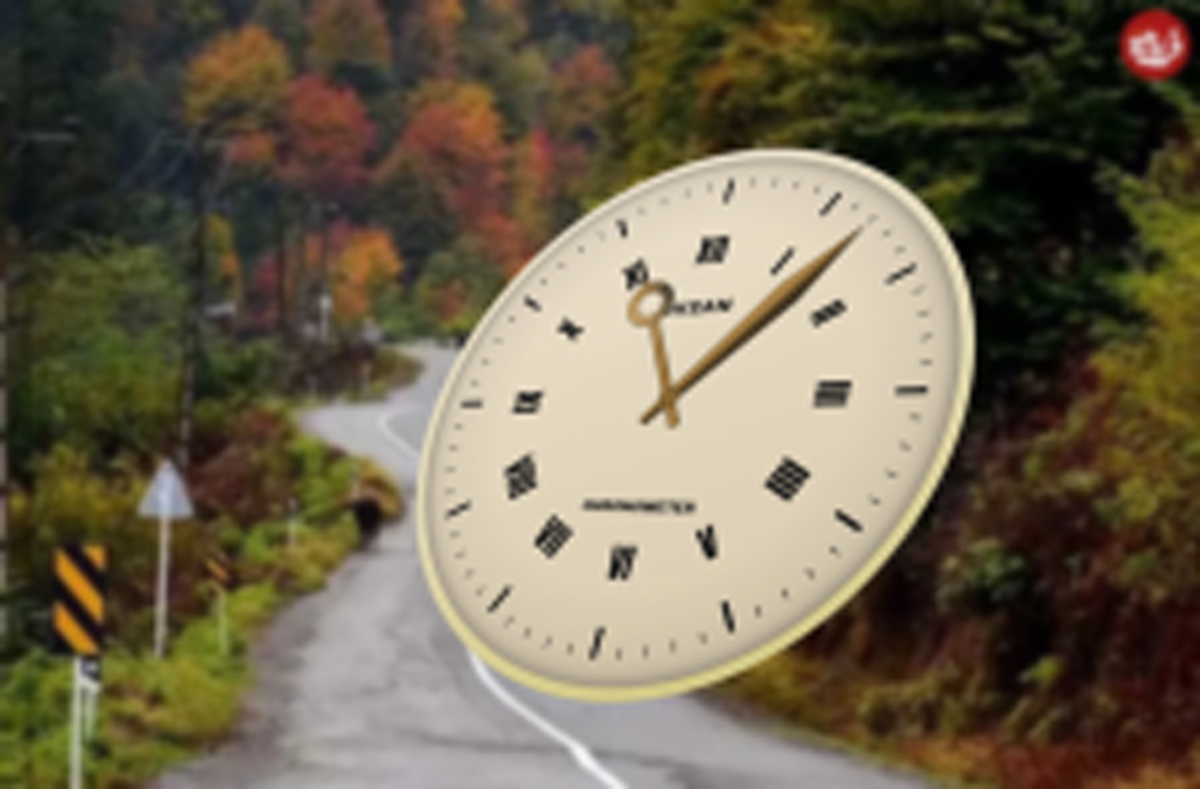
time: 11:07
